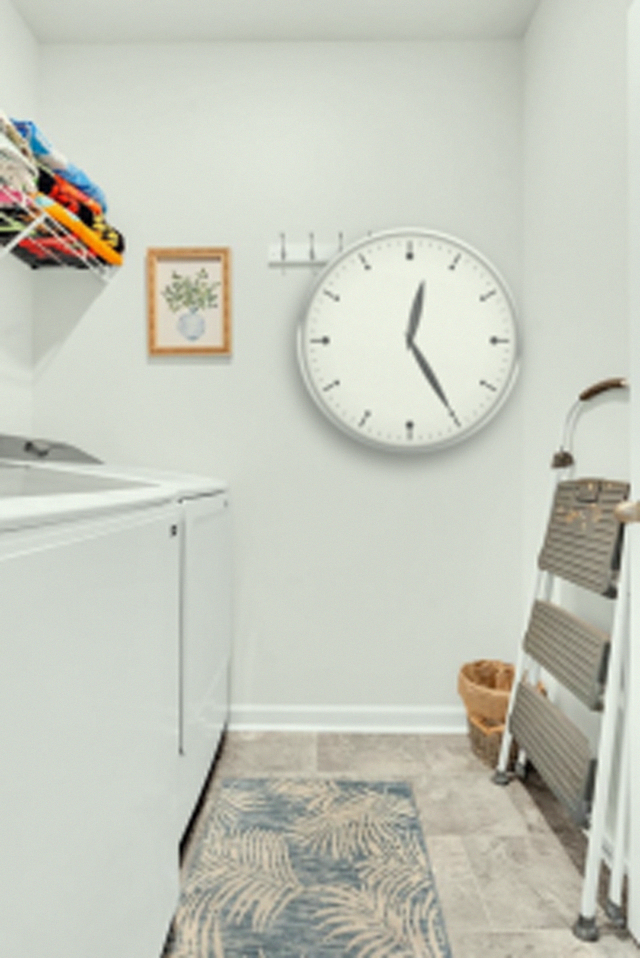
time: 12:25
